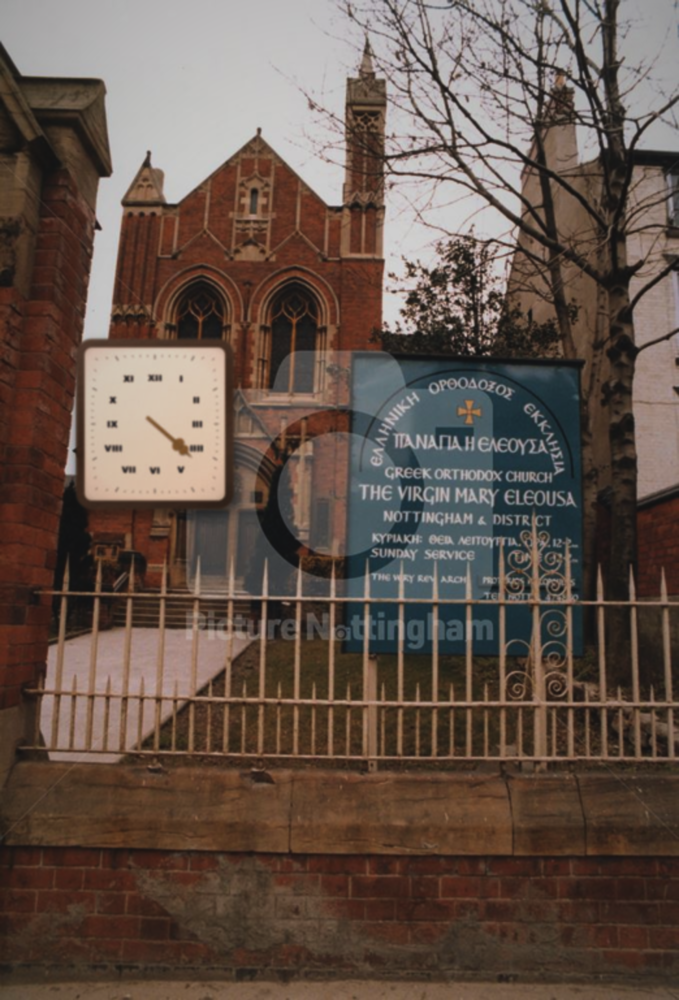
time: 4:22
